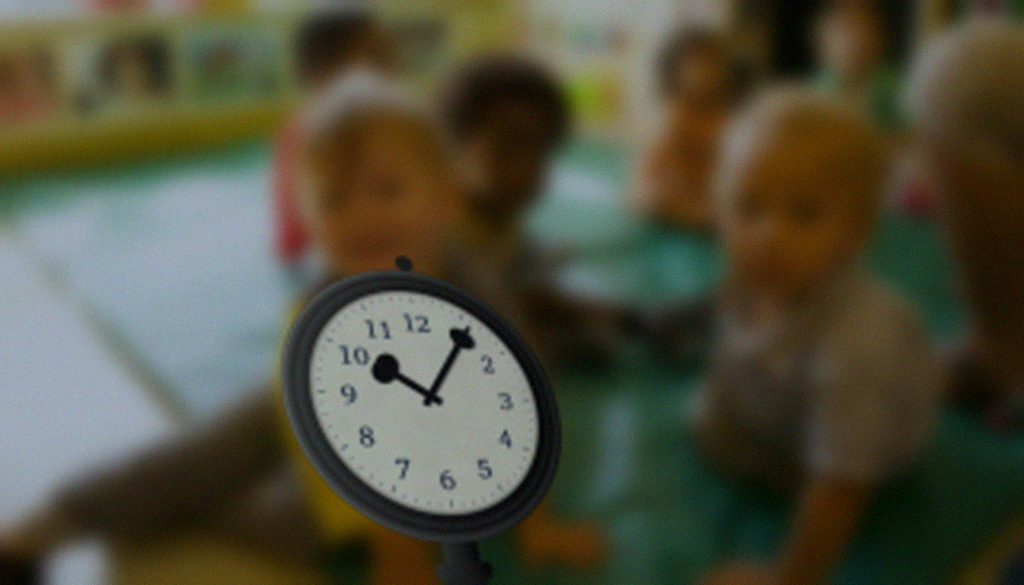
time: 10:06
